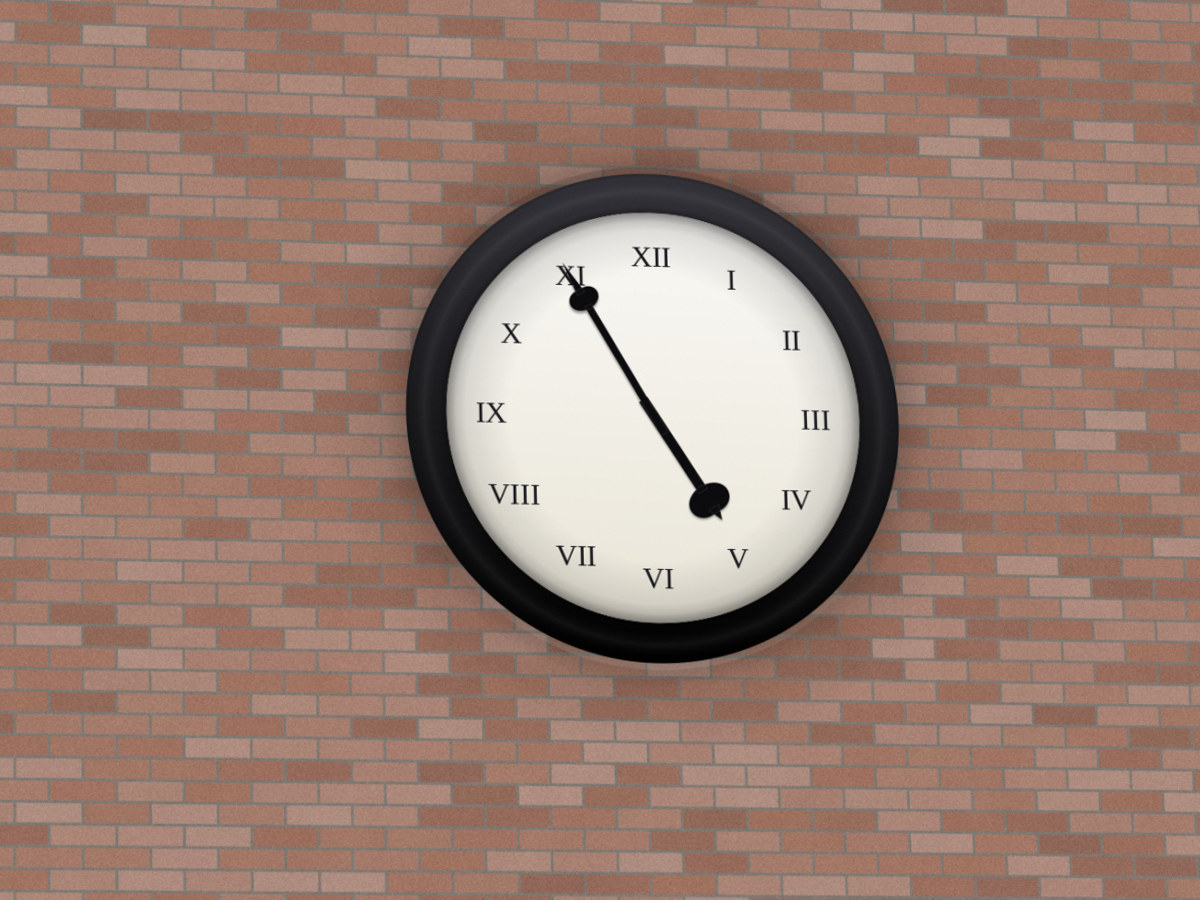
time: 4:55
